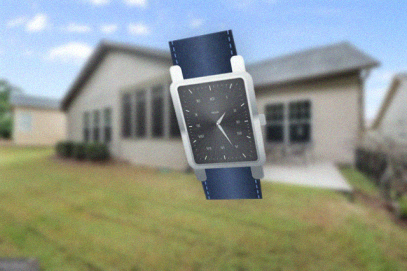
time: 1:26
